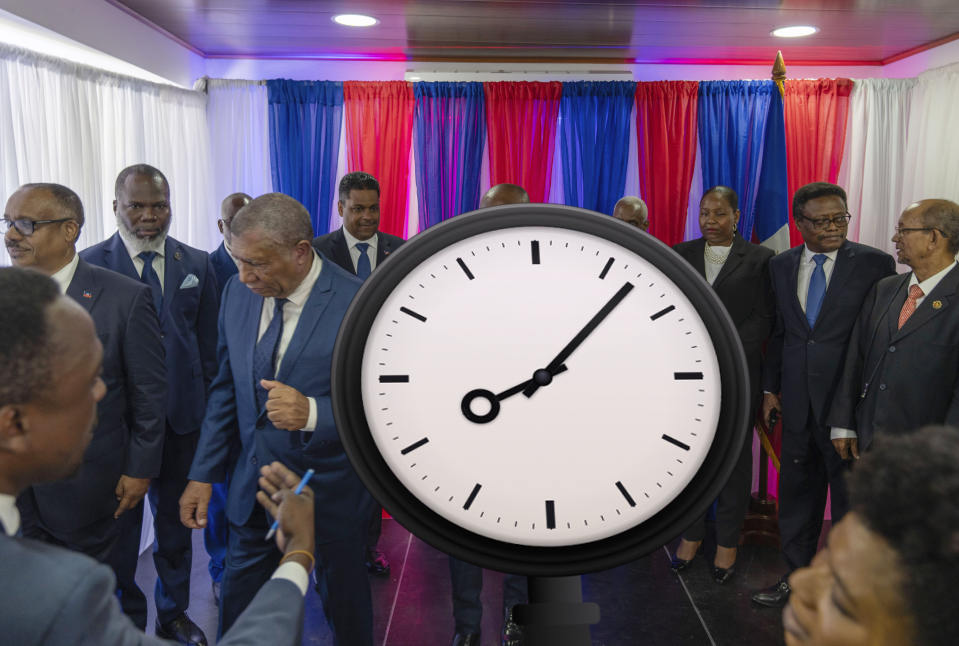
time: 8:07
